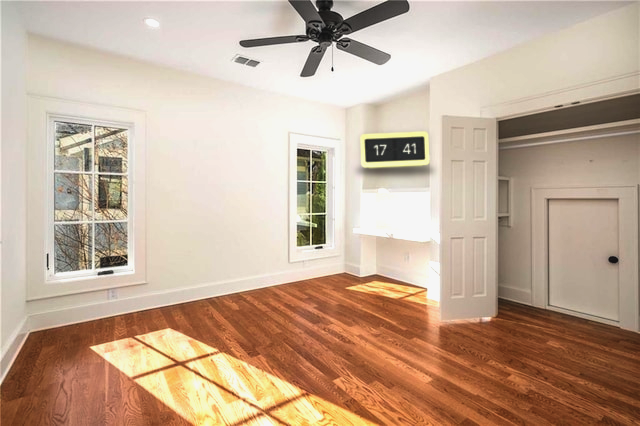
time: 17:41
